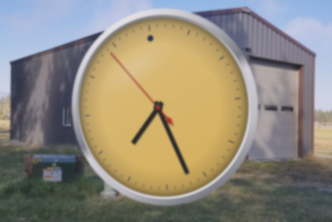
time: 7:26:54
